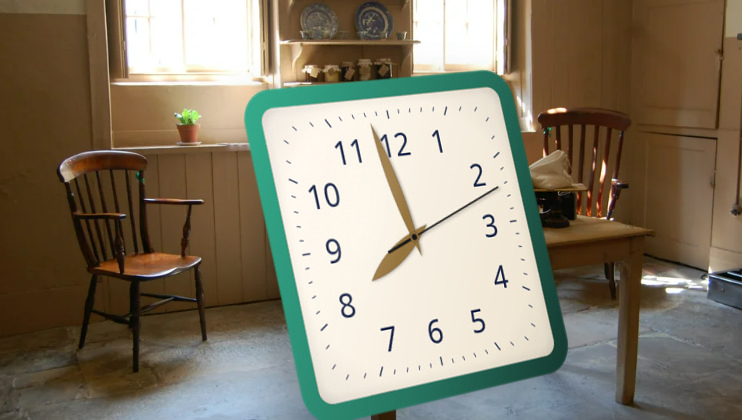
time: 7:58:12
